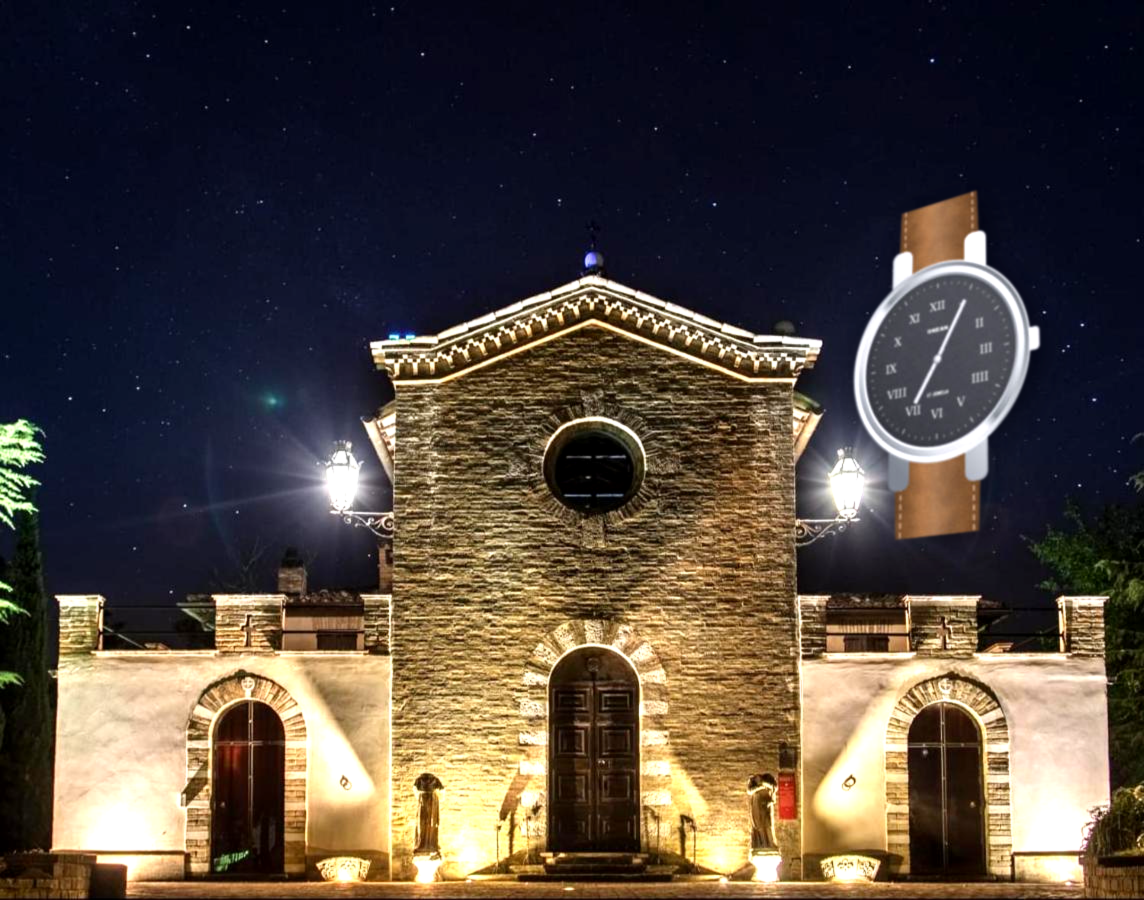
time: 7:05
